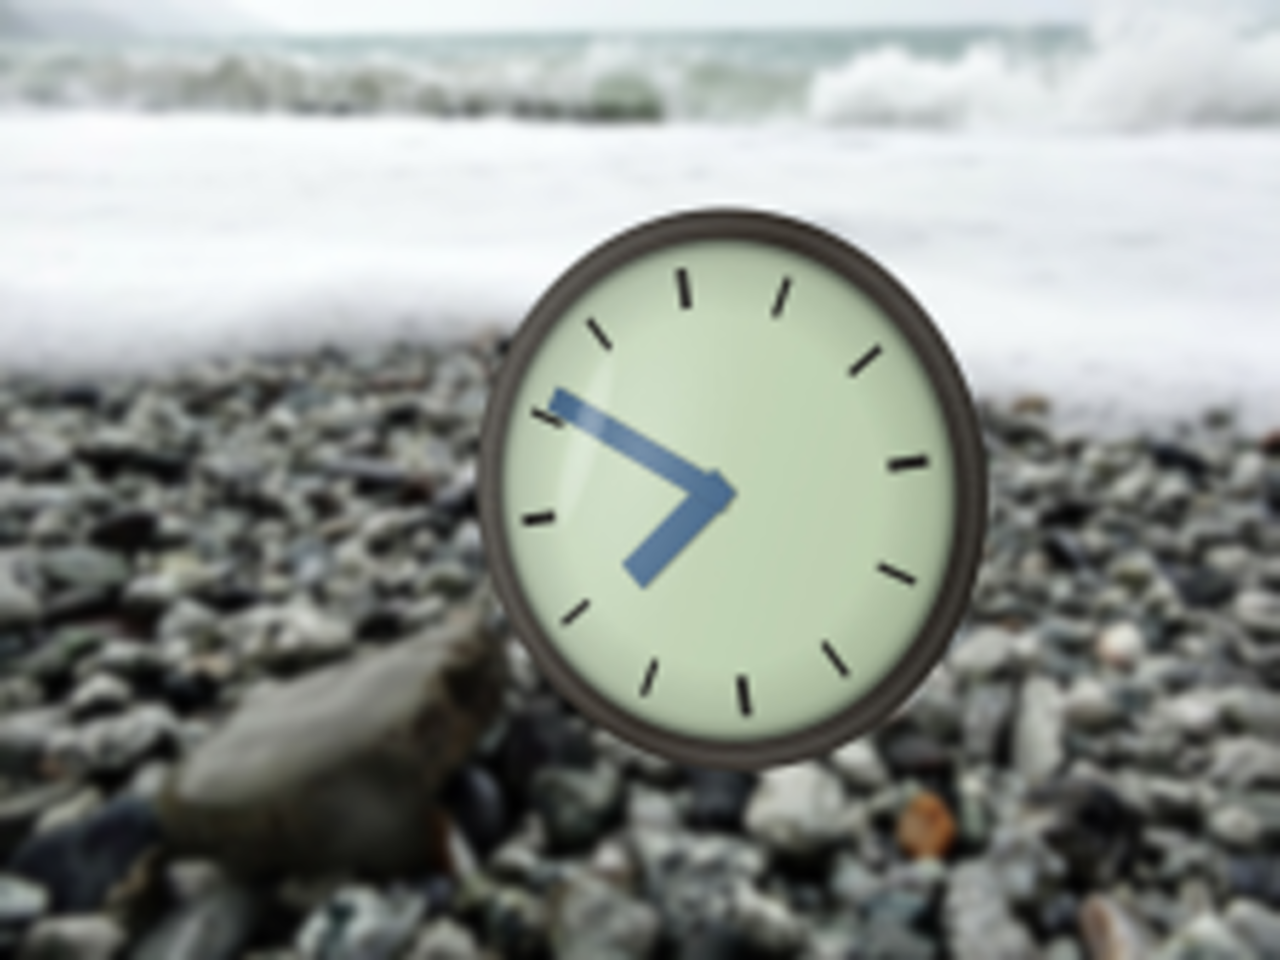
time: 7:51
